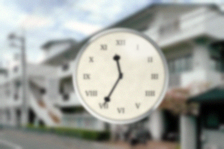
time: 11:35
